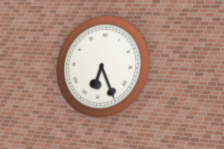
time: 6:25
